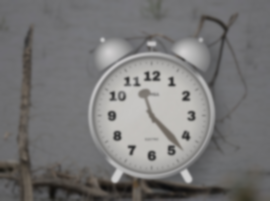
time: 11:23
